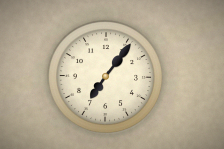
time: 7:06
